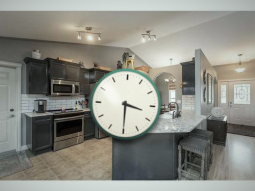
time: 3:30
